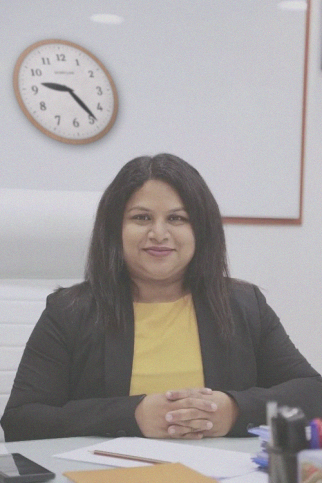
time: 9:24
